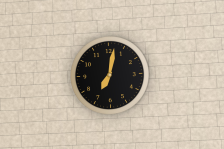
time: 7:02
